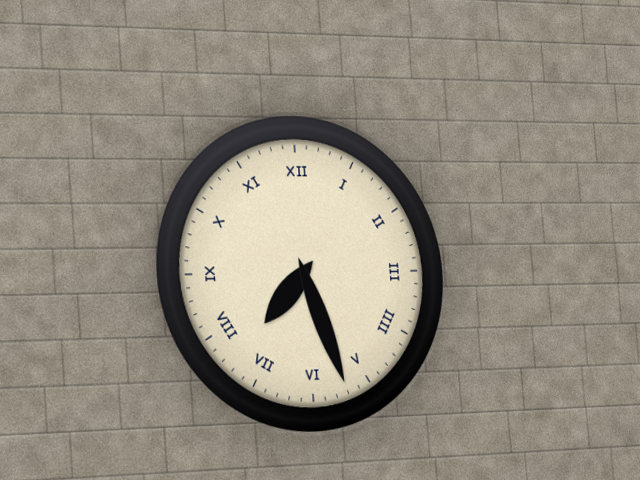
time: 7:27
